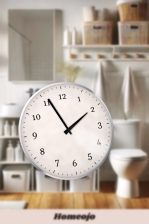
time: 1:56
